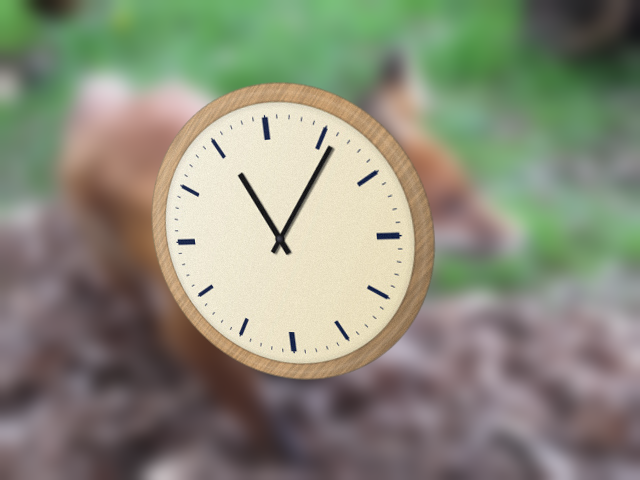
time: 11:06
